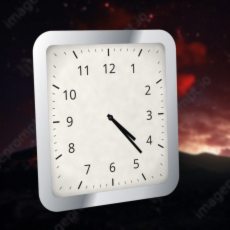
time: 4:23
